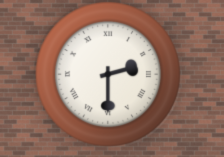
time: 2:30
